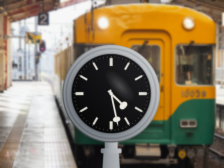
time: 4:28
